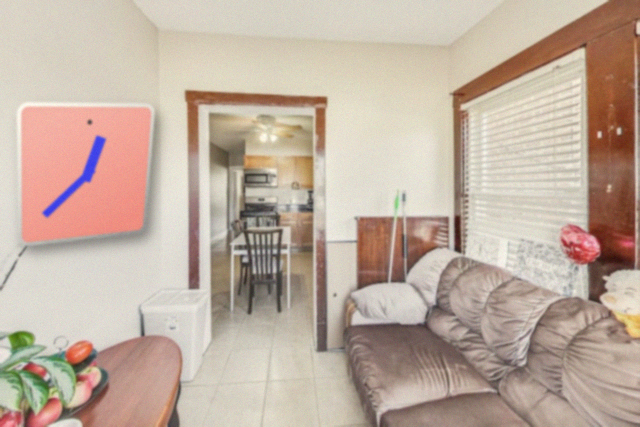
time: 12:38
